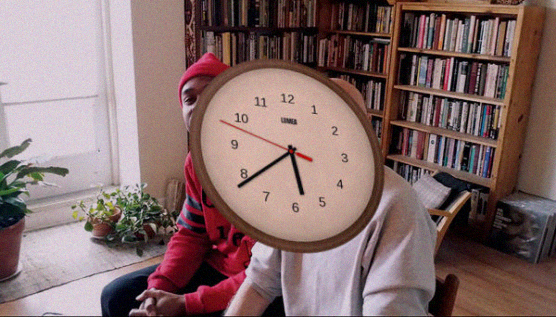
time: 5:38:48
